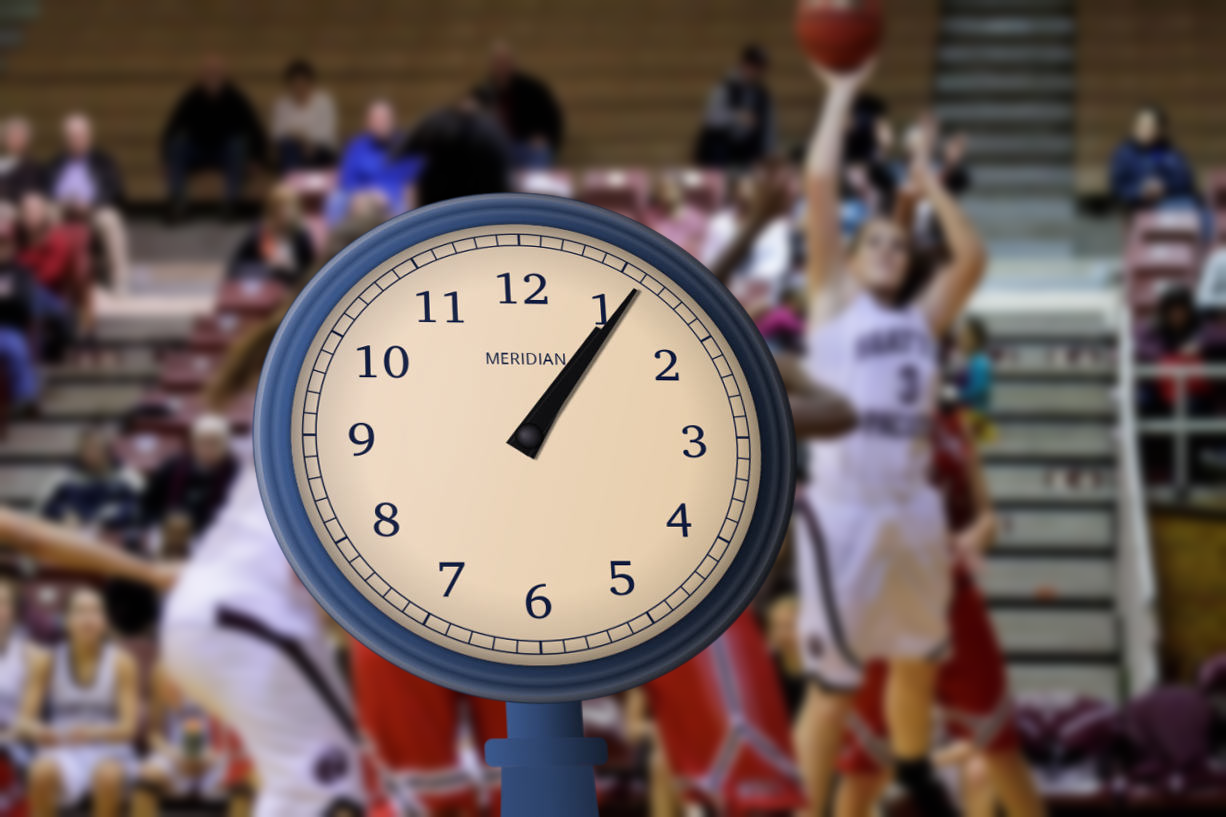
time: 1:06
